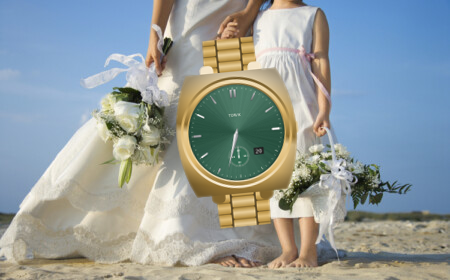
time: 6:33
